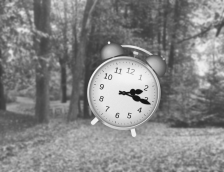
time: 2:16
